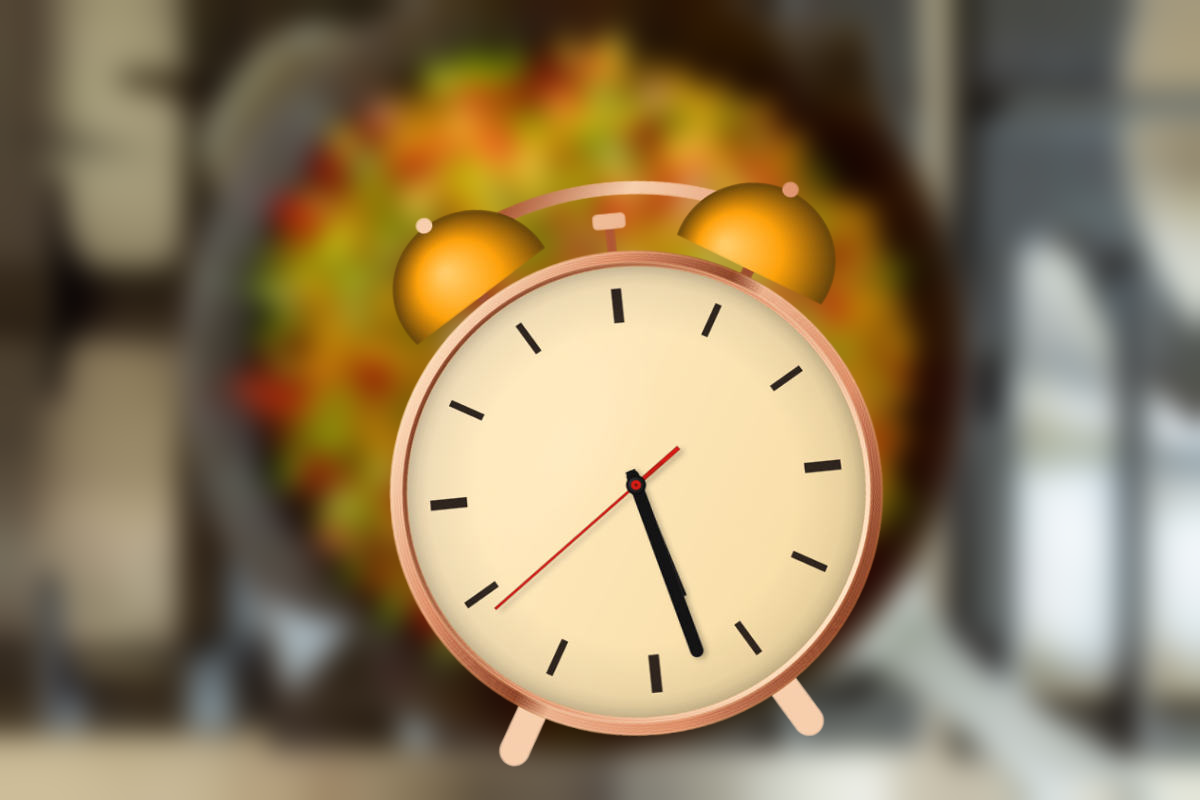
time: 5:27:39
